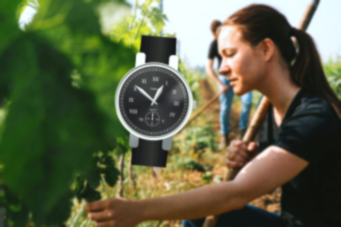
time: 12:51
